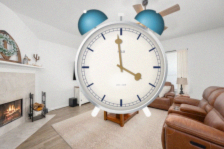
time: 3:59
